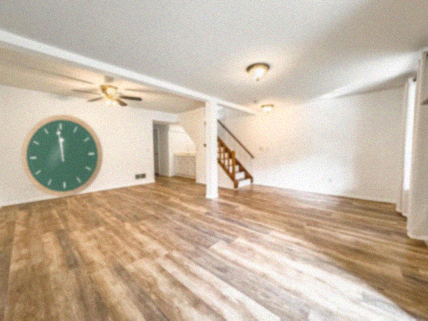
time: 11:59
